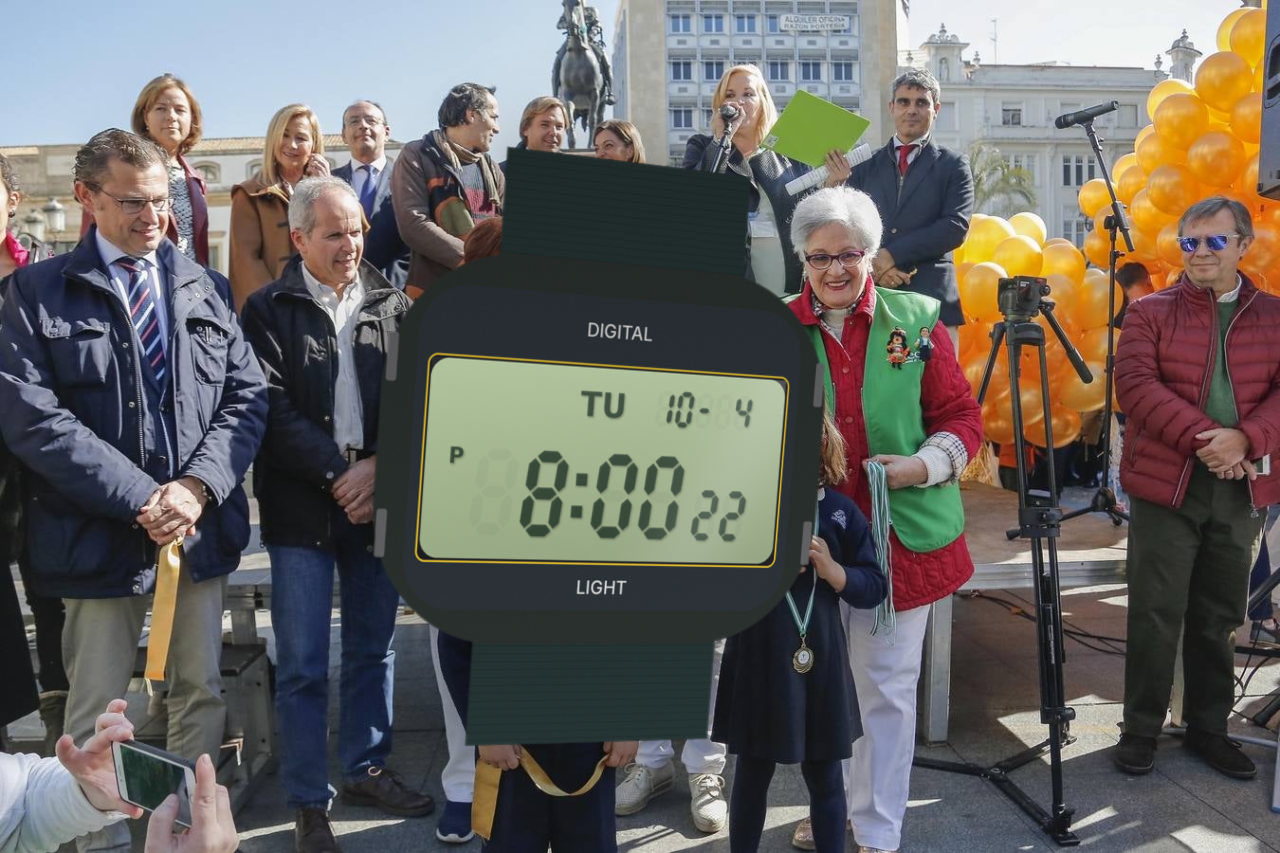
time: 8:00:22
